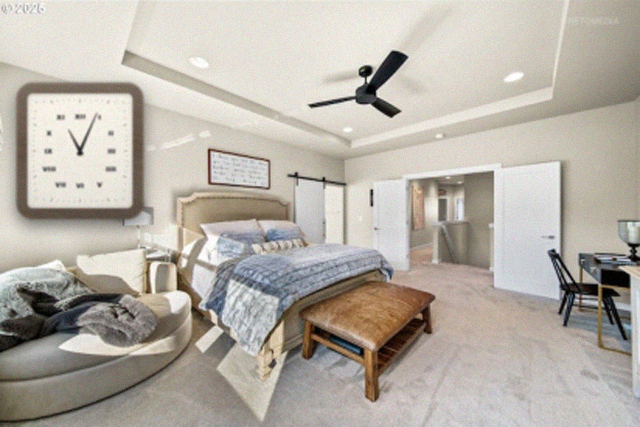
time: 11:04
